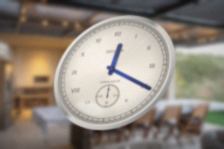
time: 12:20
